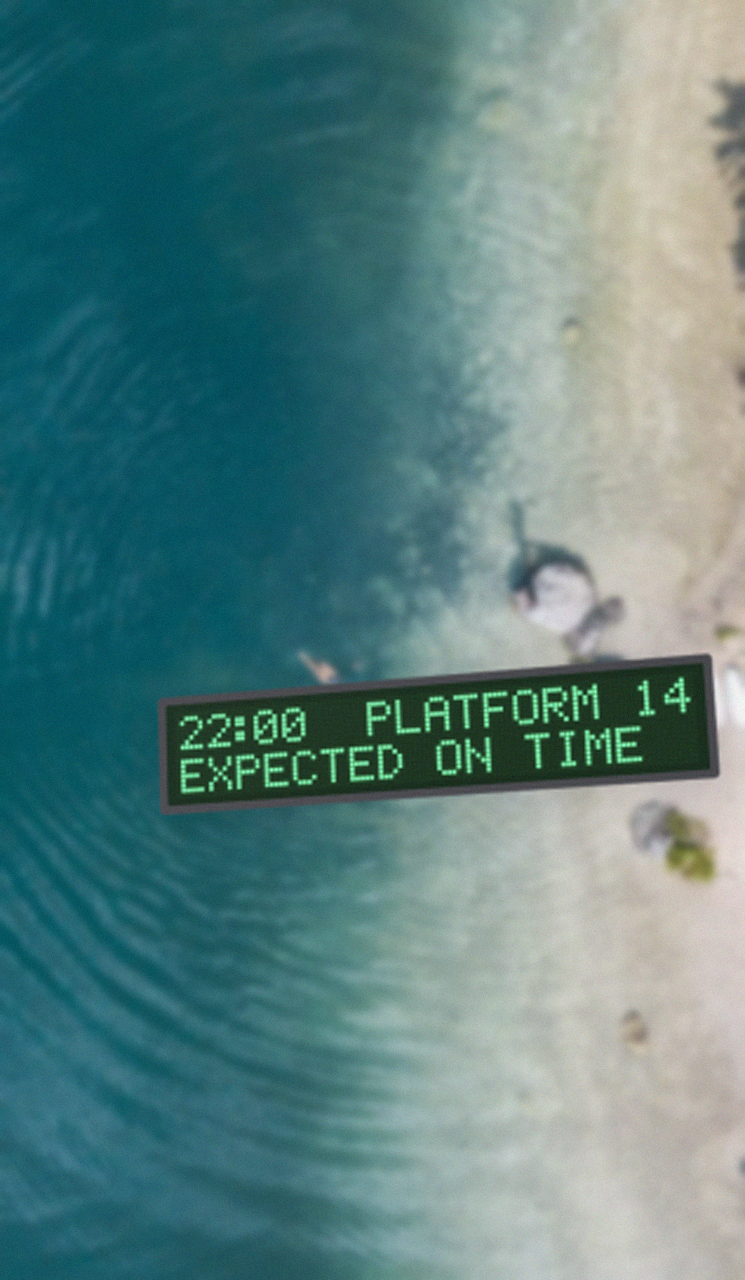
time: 22:00
